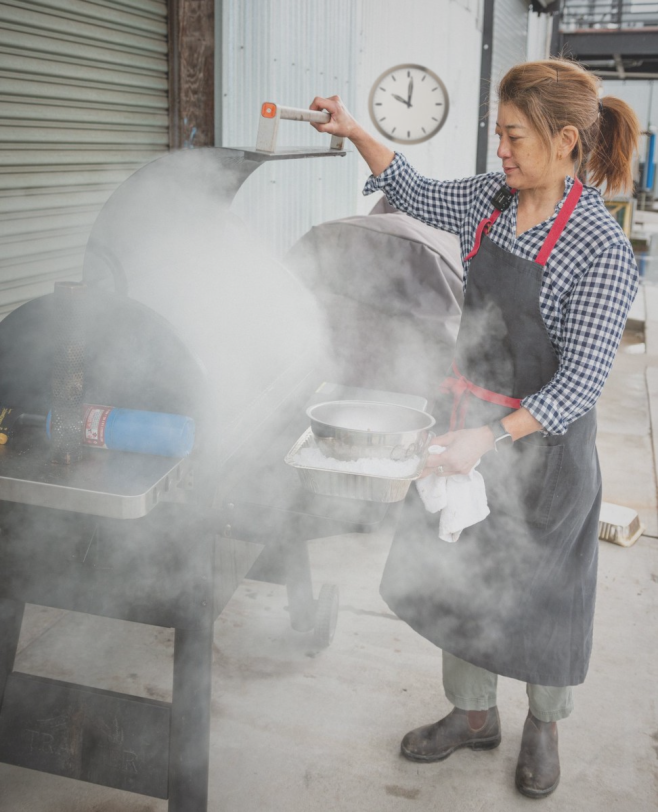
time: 10:01
